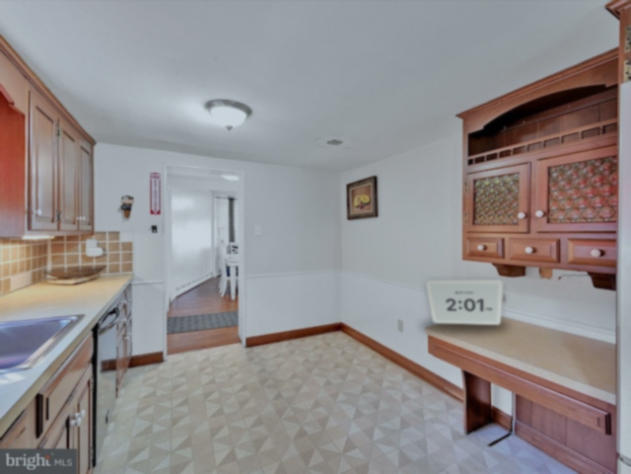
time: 2:01
